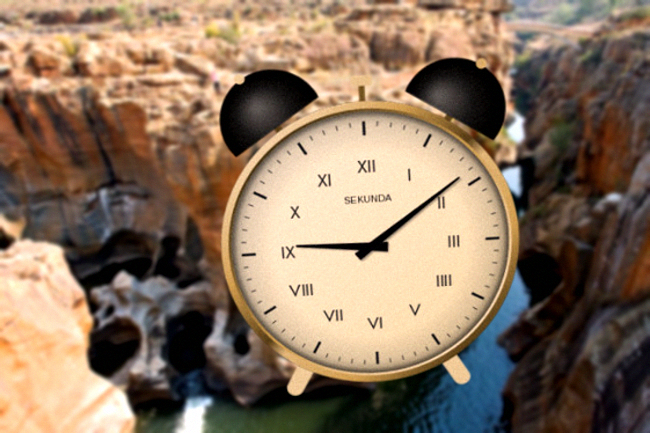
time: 9:09
